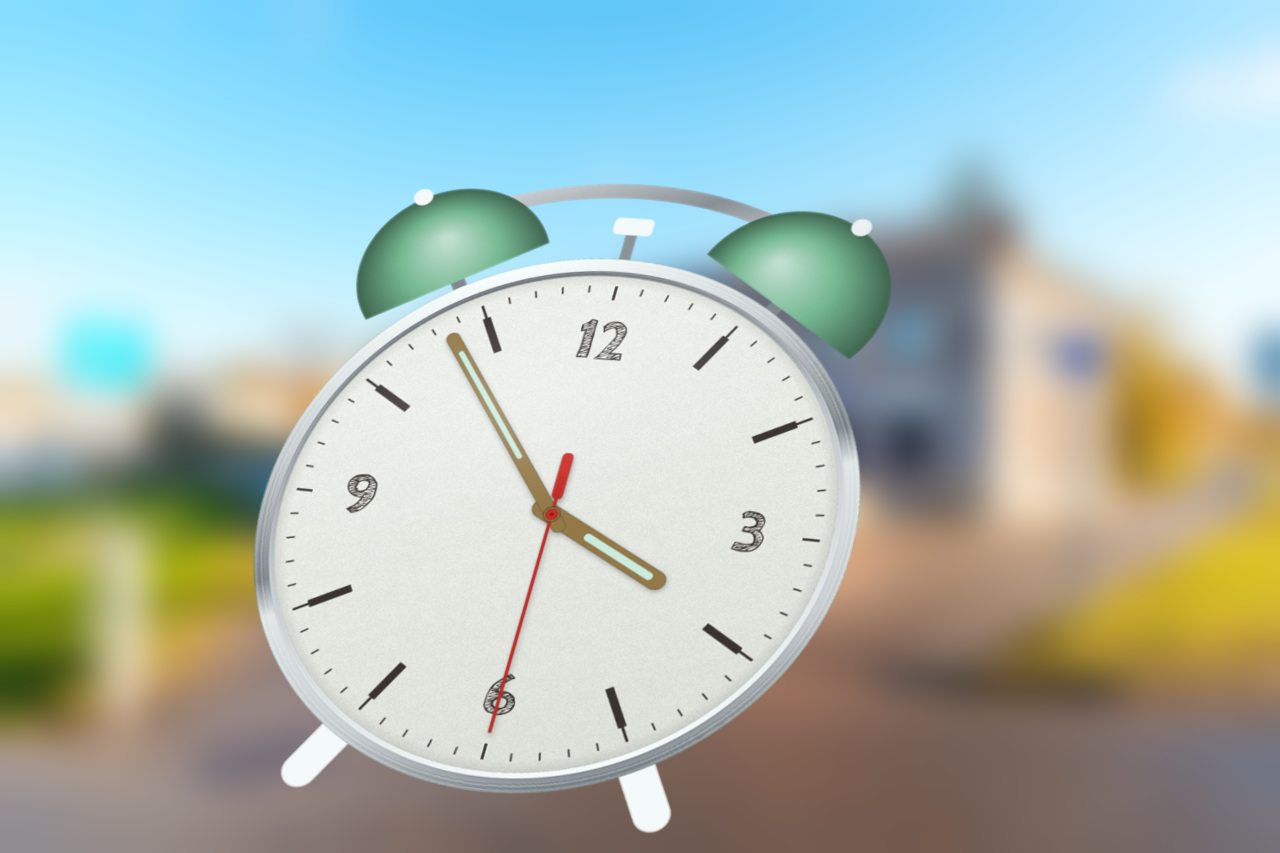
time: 3:53:30
